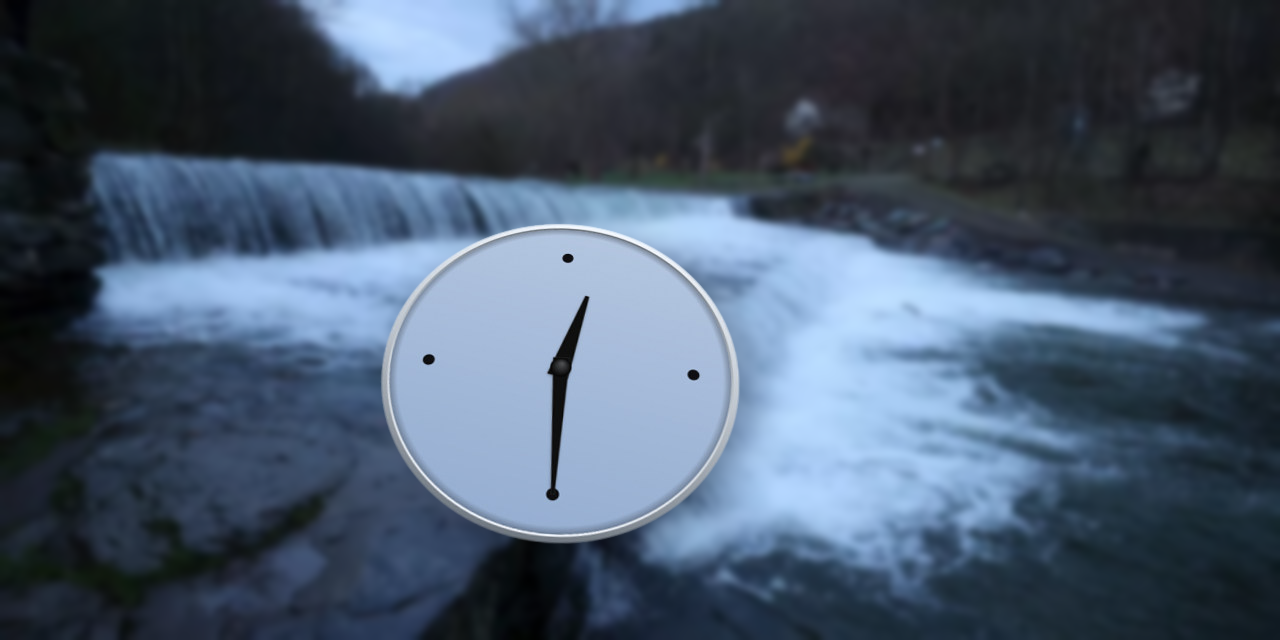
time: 12:30
